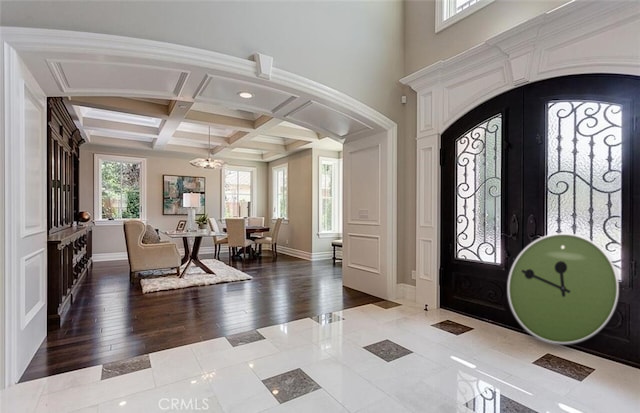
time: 11:49
